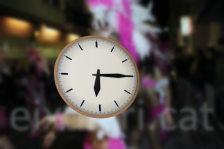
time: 6:15
